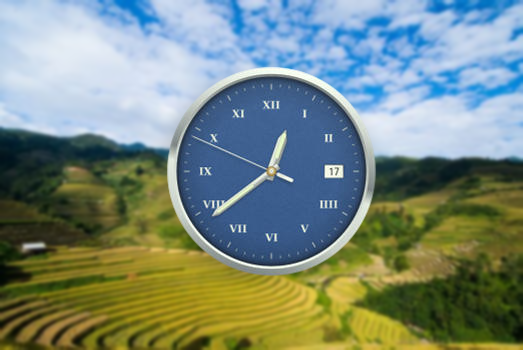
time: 12:38:49
